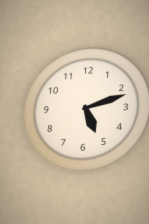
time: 5:12
